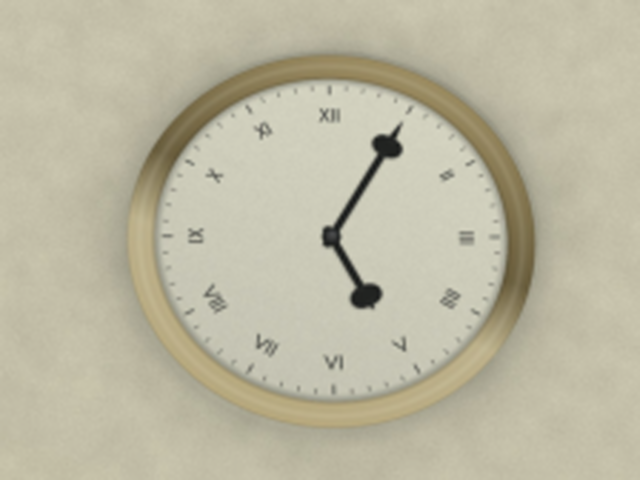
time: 5:05
